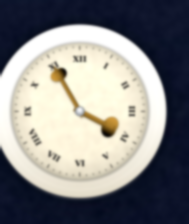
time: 3:55
